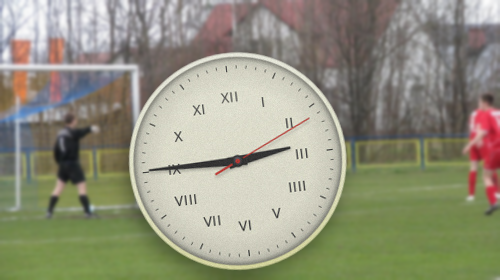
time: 2:45:11
